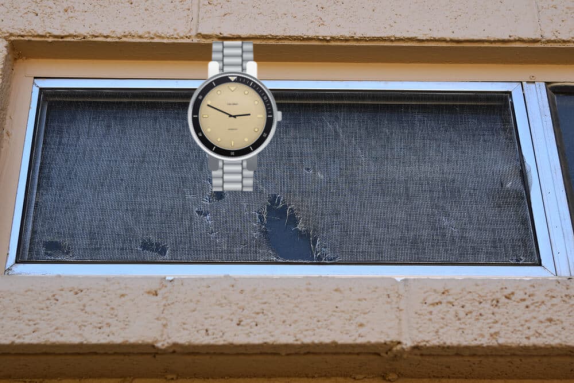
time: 2:49
